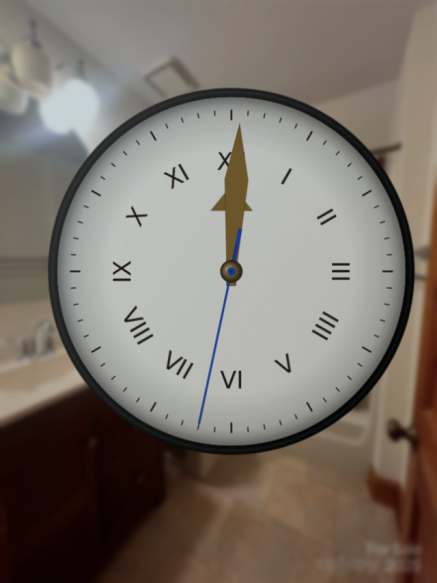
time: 12:00:32
